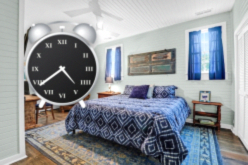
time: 4:39
